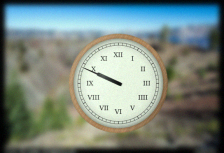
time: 9:49
